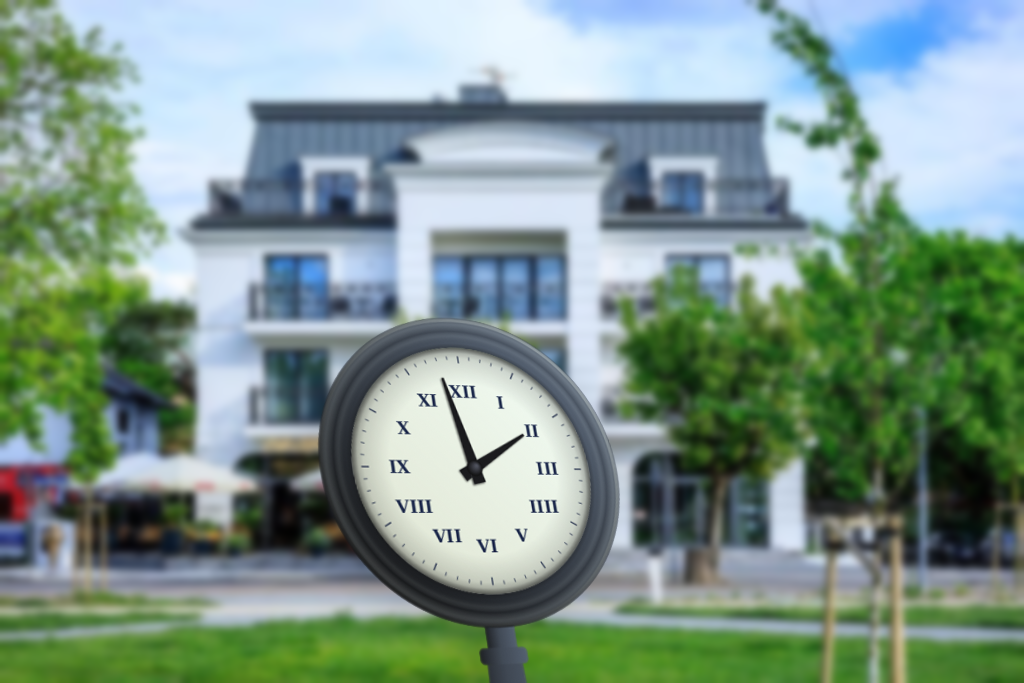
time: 1:58
